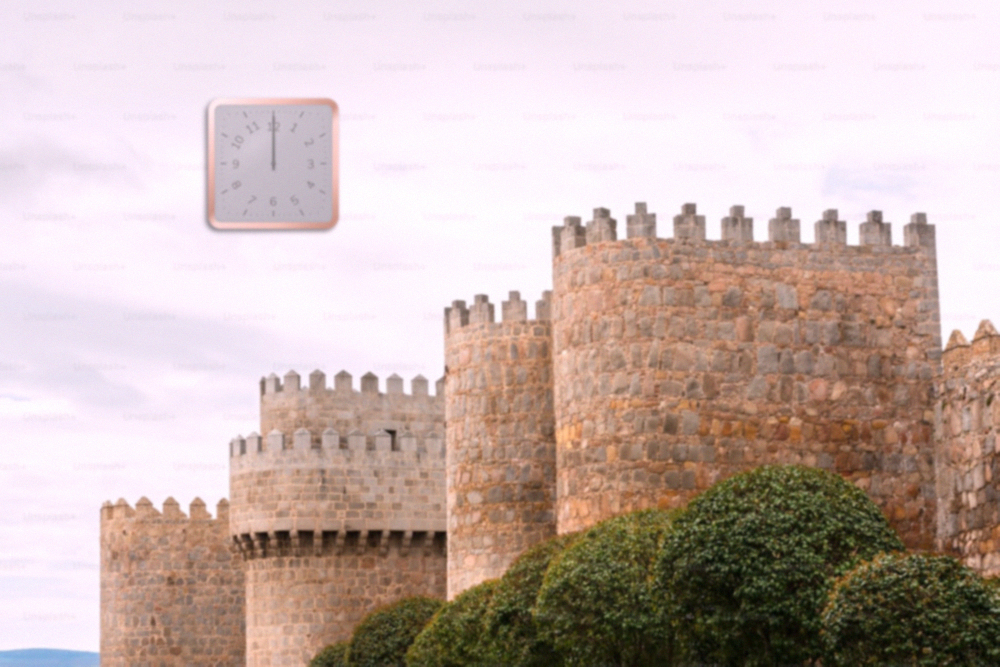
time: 12:00
